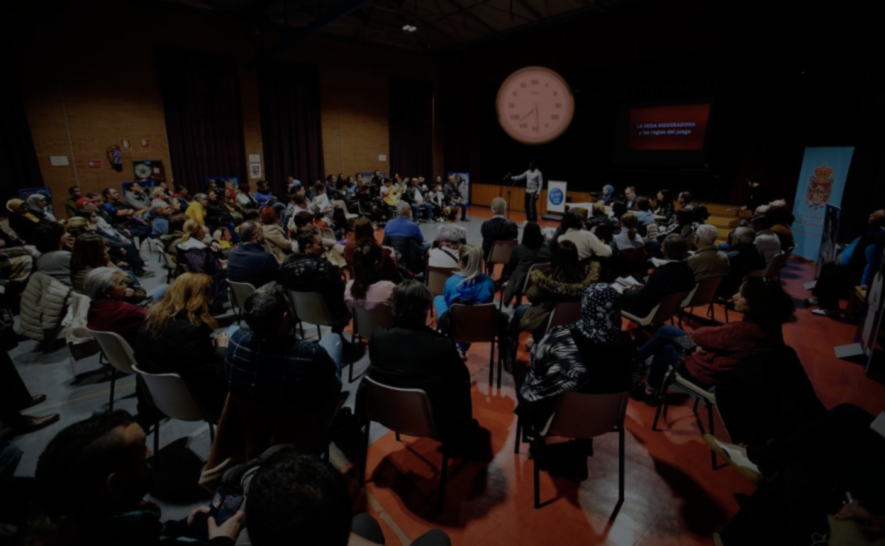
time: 7:29
